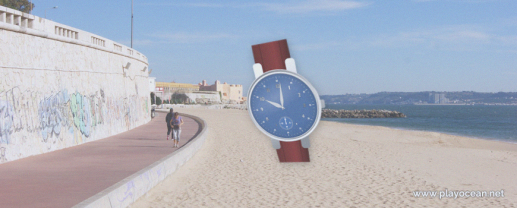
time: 10:01
